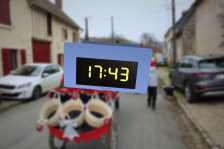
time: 17:43
